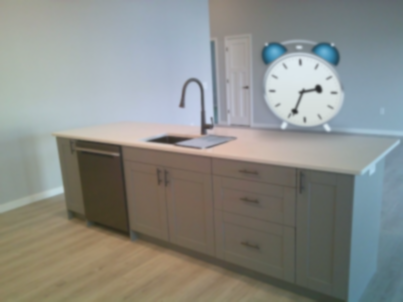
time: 2:34
